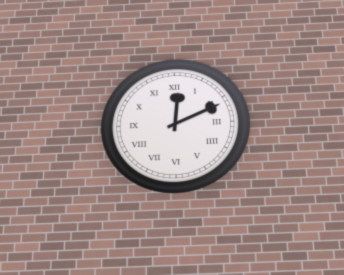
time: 12:11
